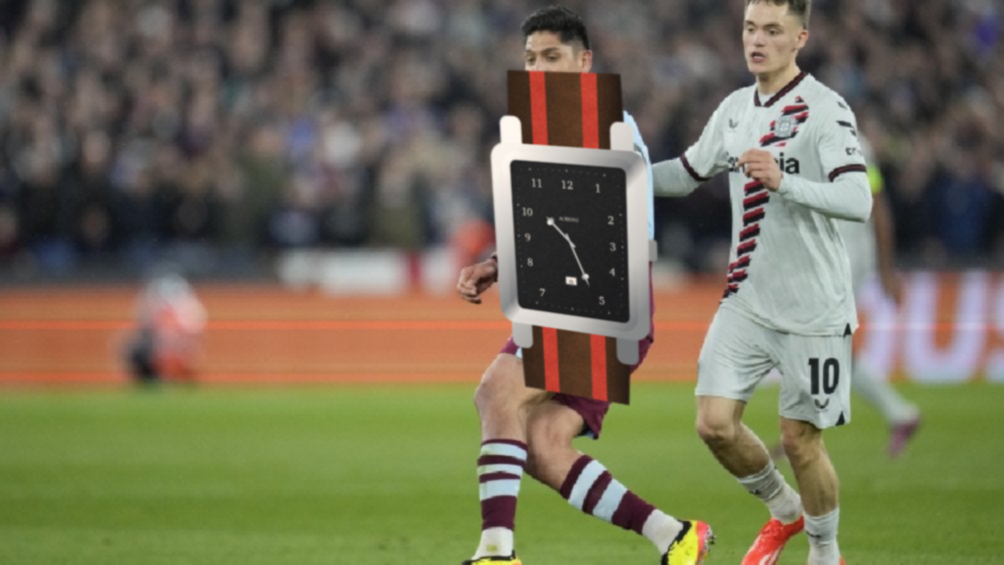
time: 10:26
